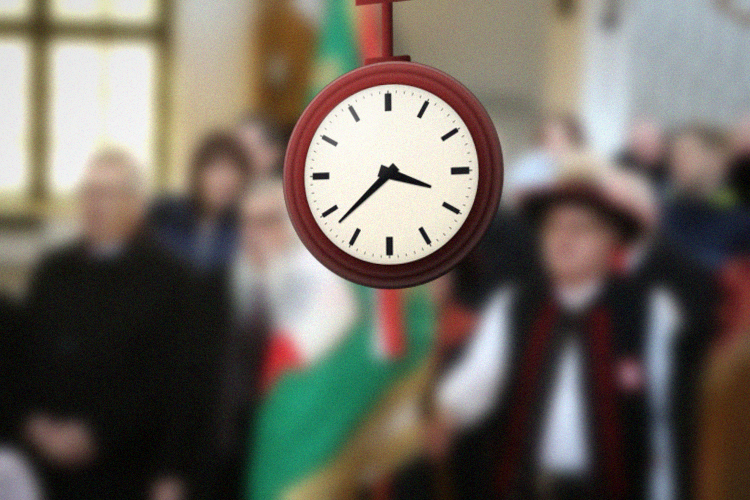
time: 3:38
